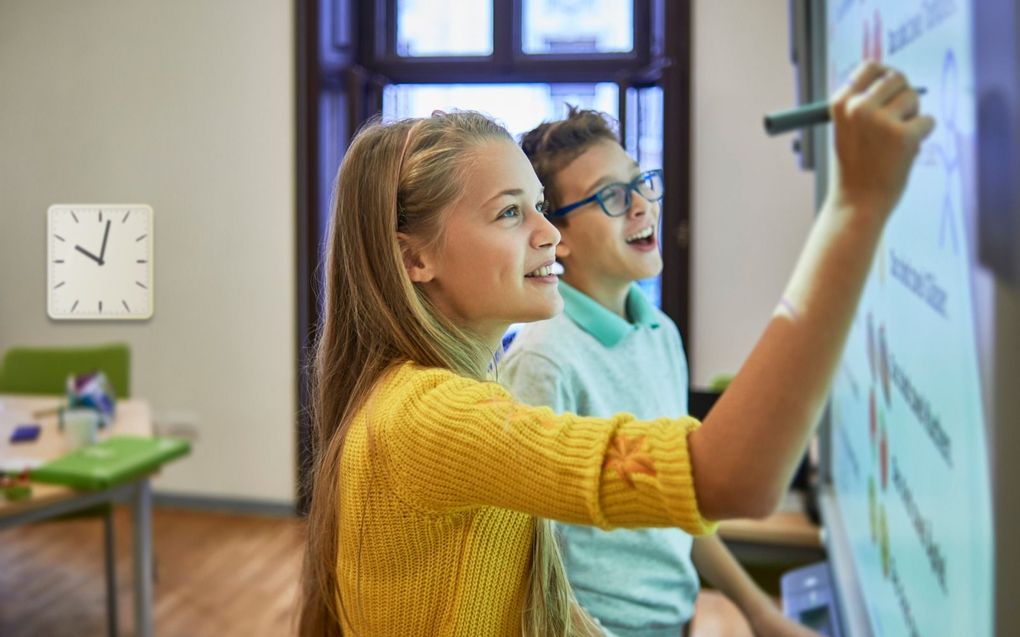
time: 10:02
